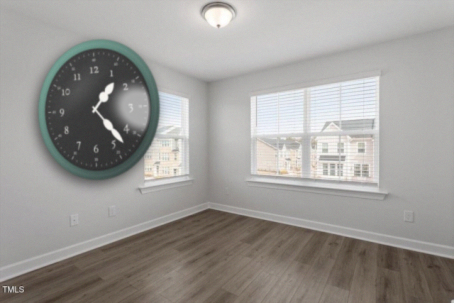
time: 1:23
